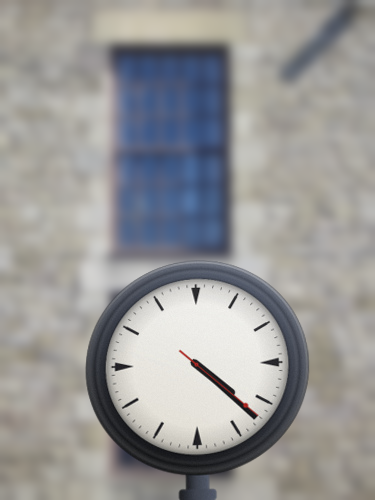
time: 4:22:22
